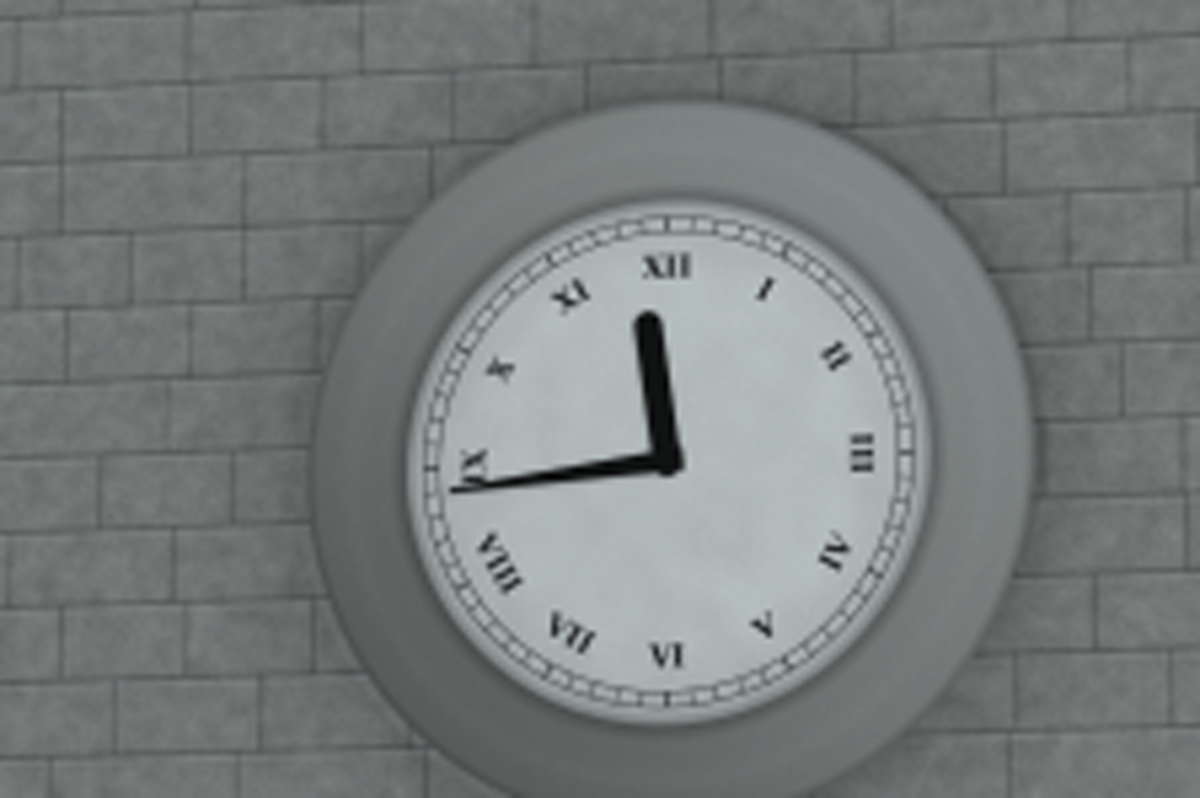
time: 11:44
